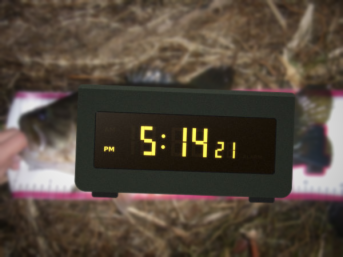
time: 5:14:21
